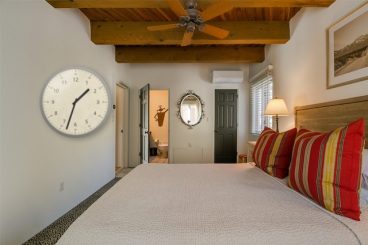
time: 1:33
